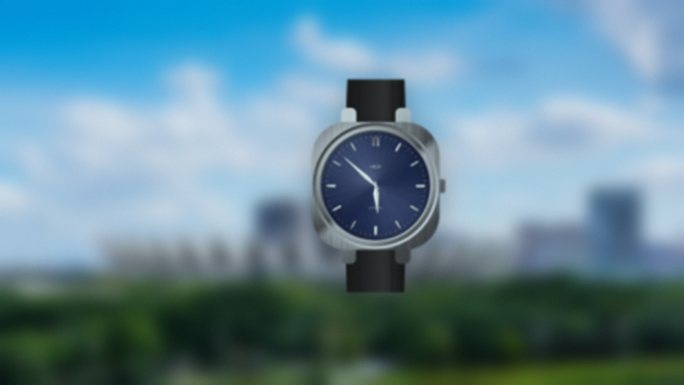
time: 5:52
